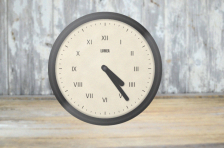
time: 4:24
